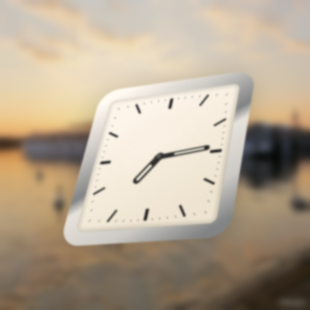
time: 7:14
